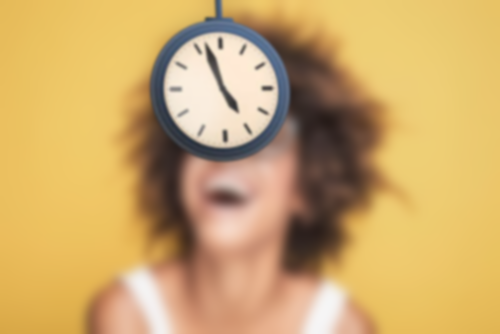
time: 4:57
